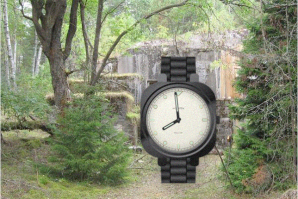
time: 7:59
